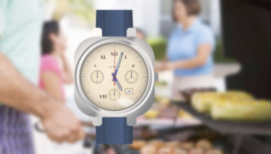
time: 5:03
